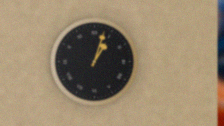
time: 1:03
